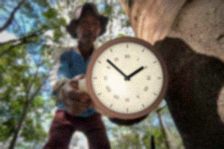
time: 1:52
